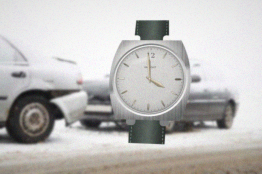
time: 3:59
